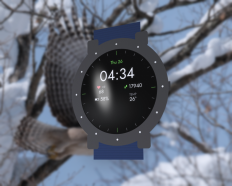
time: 4:34
